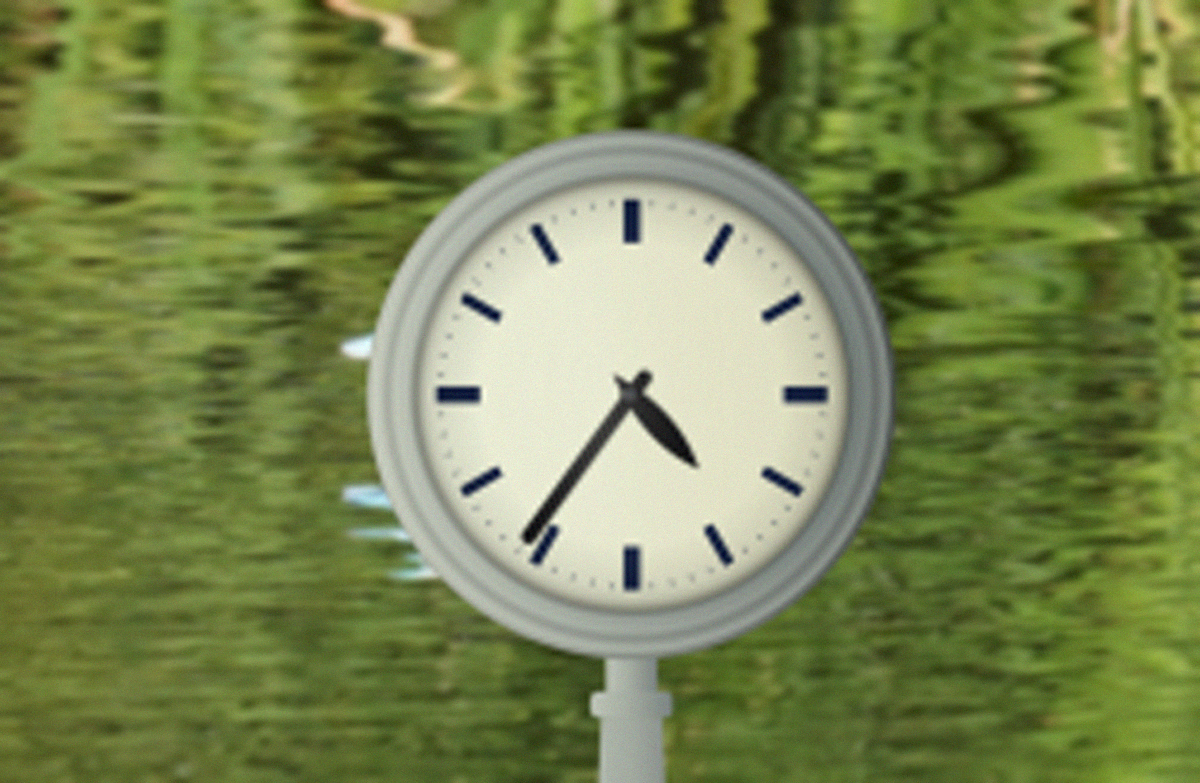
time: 4:36
